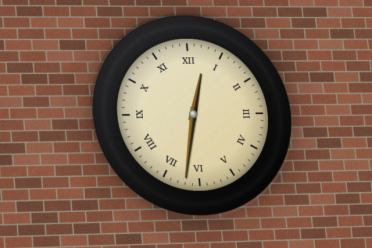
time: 12:32
